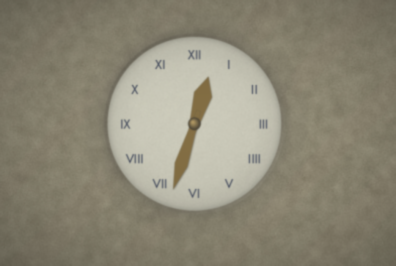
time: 12:33
